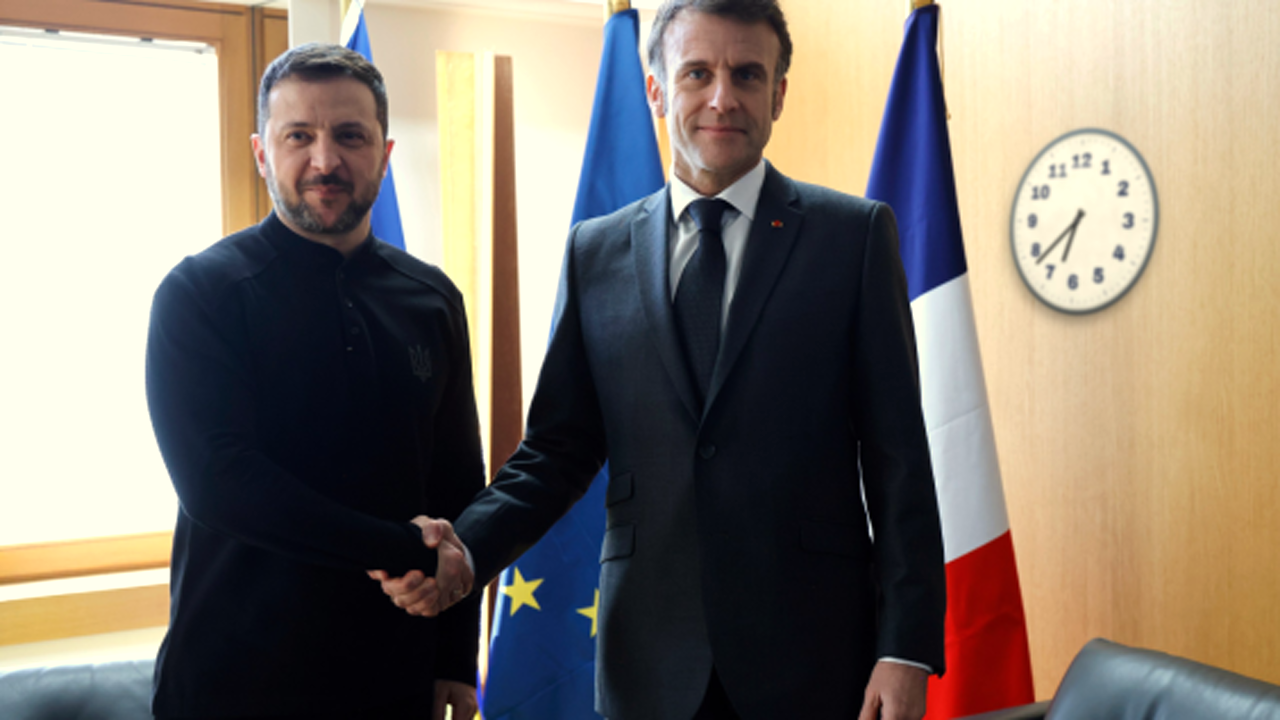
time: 6:38
